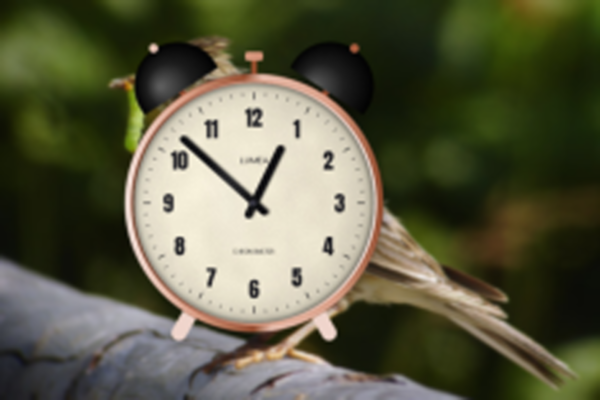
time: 12:52
